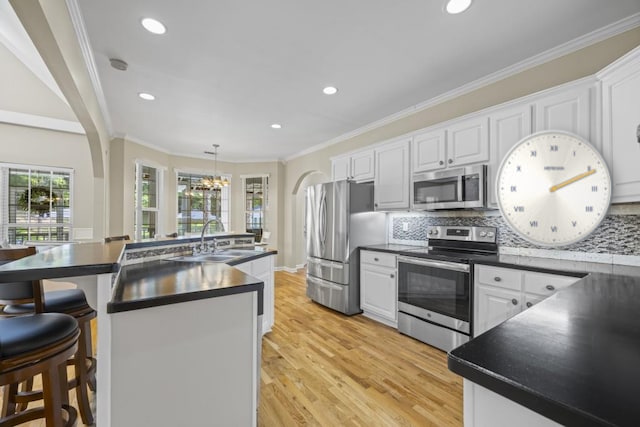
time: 2:11
